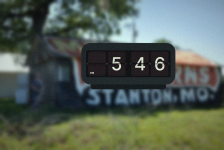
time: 5:46
